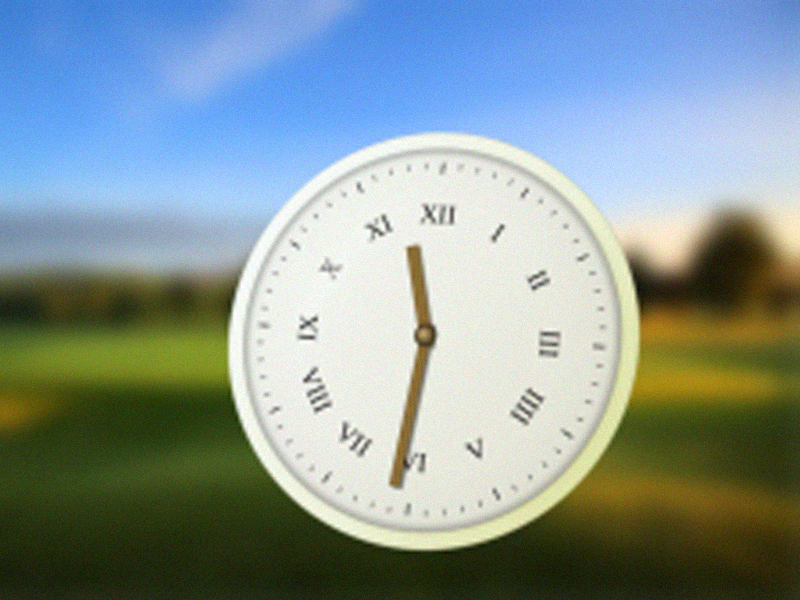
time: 11:31
